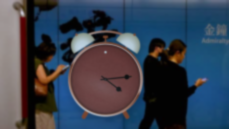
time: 4:14
